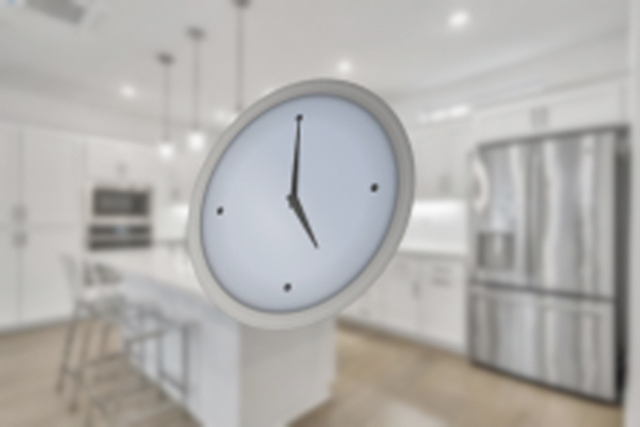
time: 5:00
